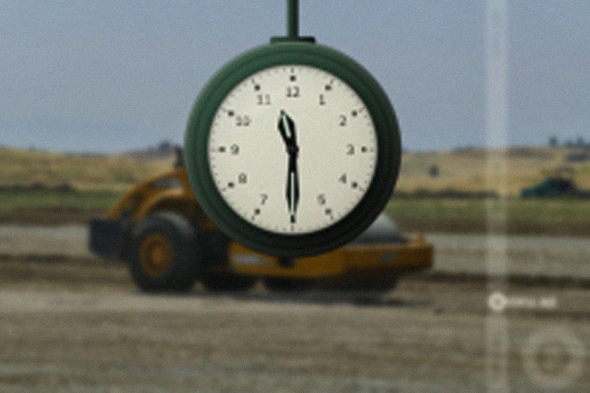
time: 11:30
